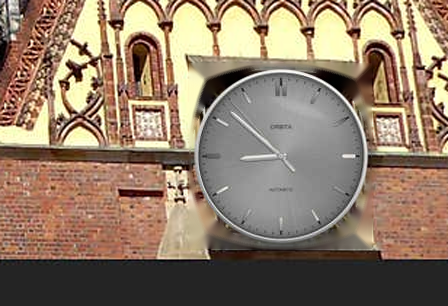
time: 8:51:53
